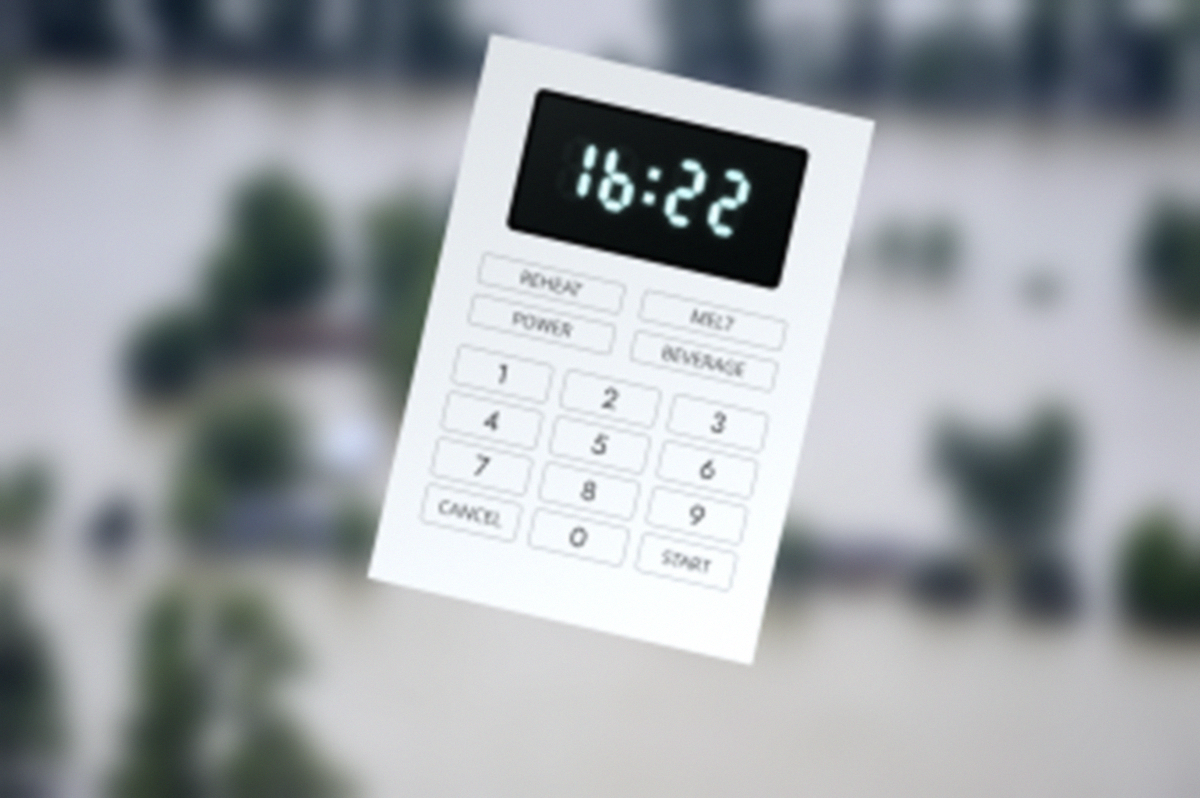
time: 16:22
